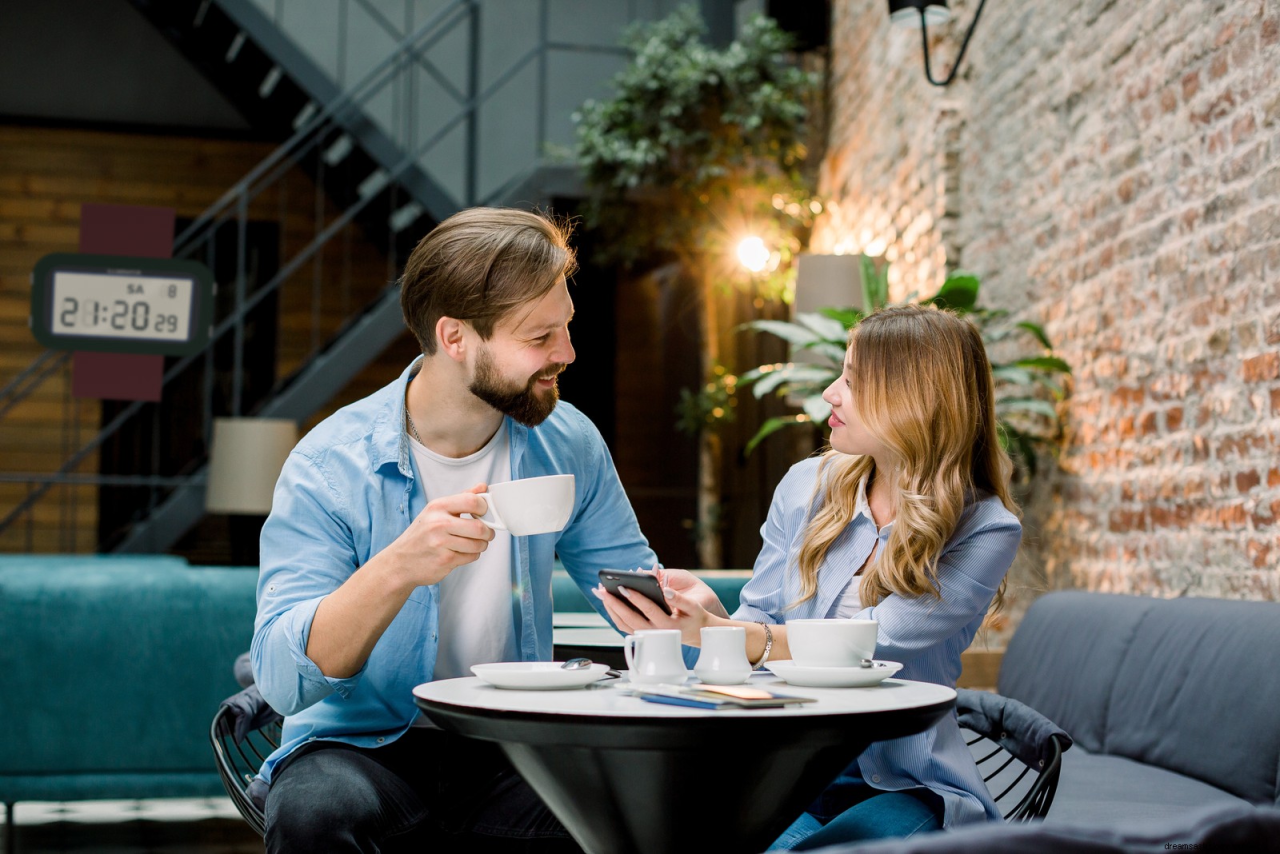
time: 21:20:29
